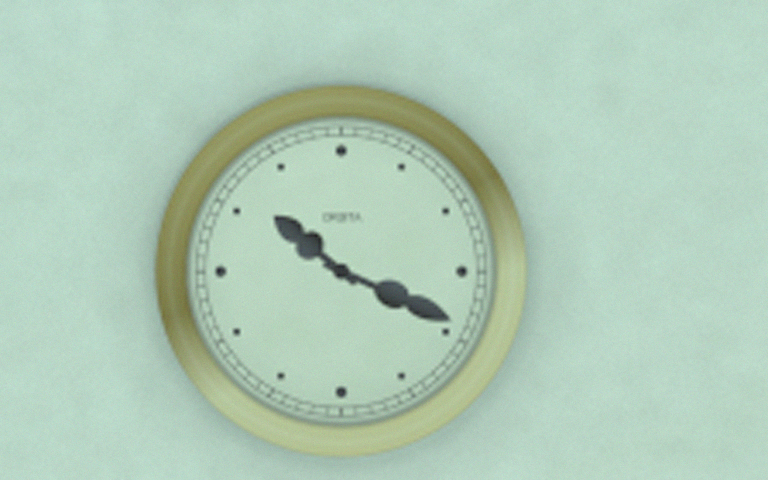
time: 10:19
